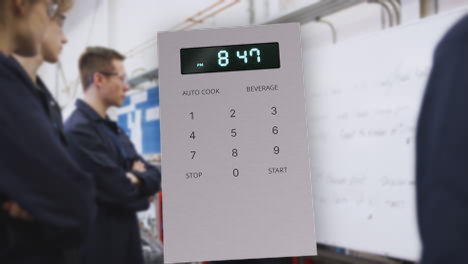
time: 8:47
